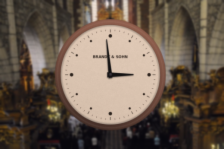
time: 2:59
